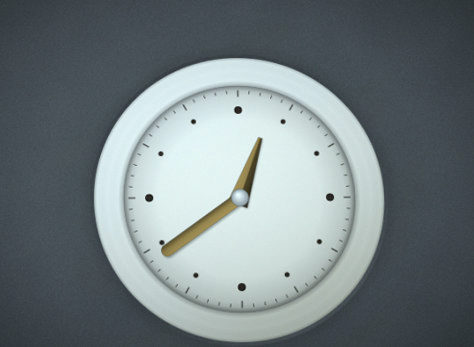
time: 12:39
